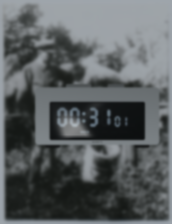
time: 0:31:01
